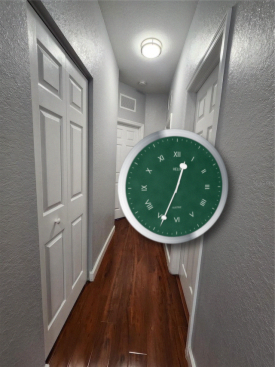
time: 12:34
